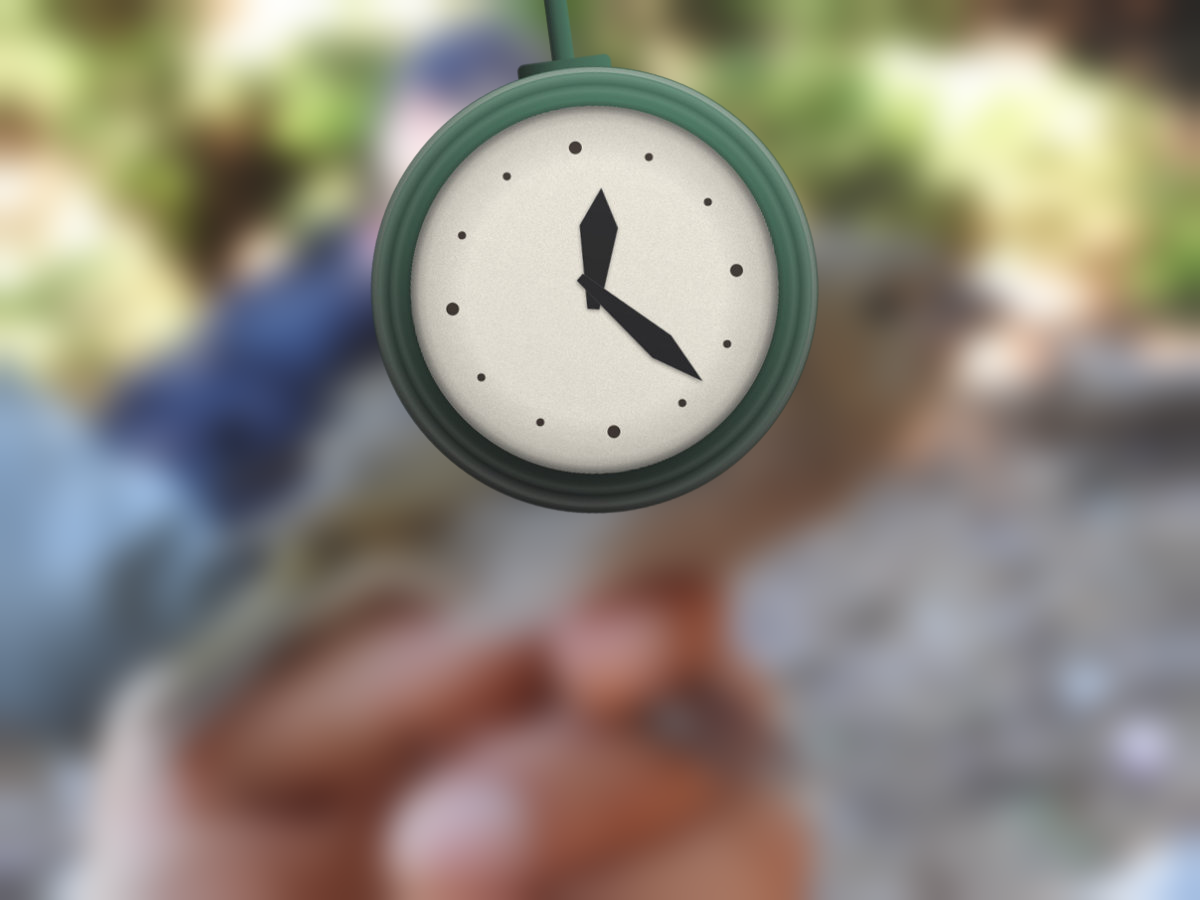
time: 12:23
